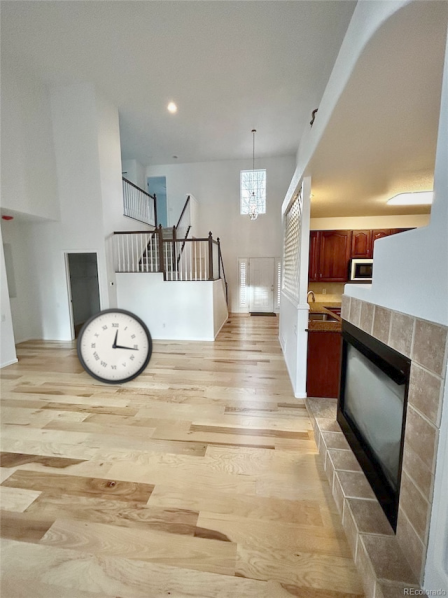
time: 12:16
